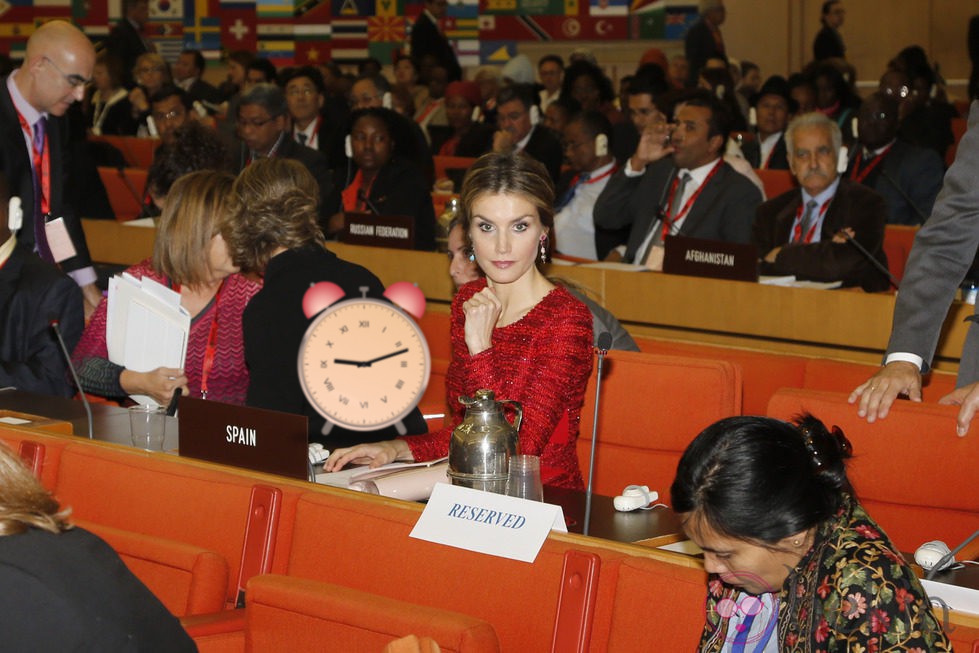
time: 9:12
